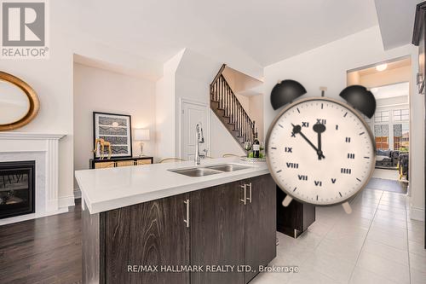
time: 11:52
